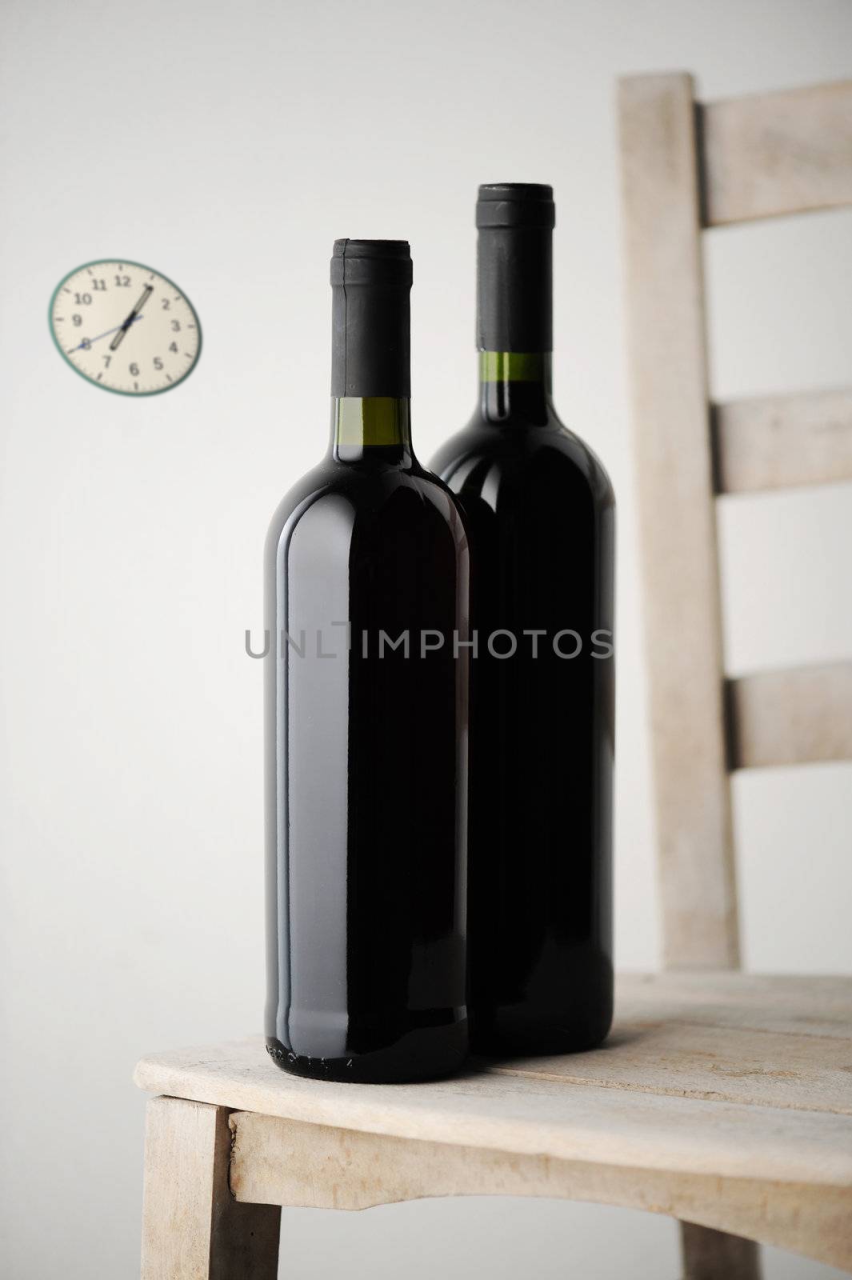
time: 7:05:40
